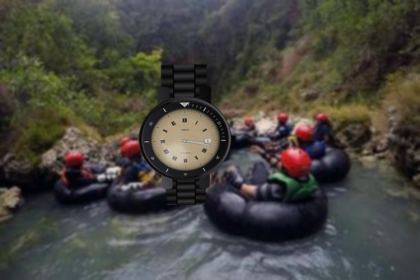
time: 3:17
